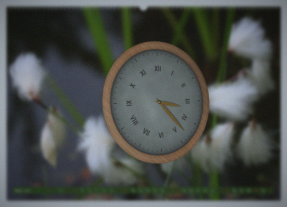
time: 3:23
